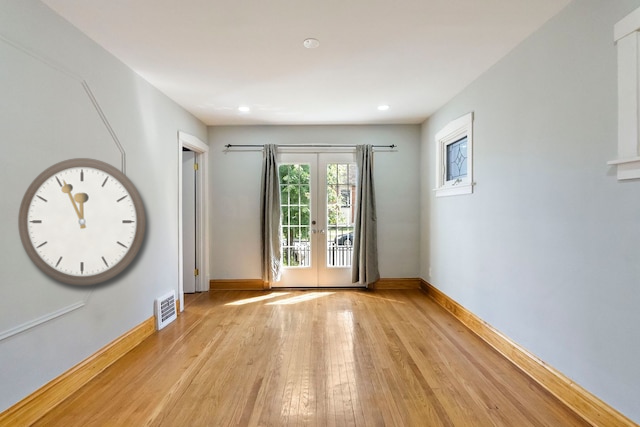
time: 11:56
